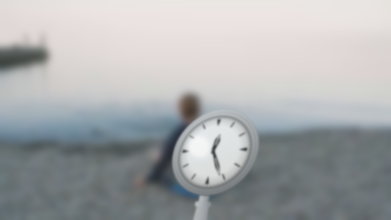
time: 12:26
